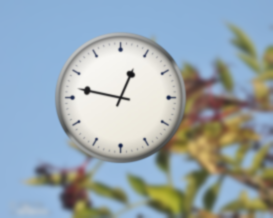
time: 12:47
